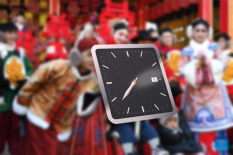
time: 7:38
